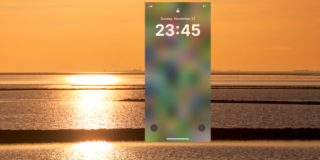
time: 23:45
